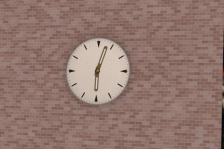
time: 6:03
